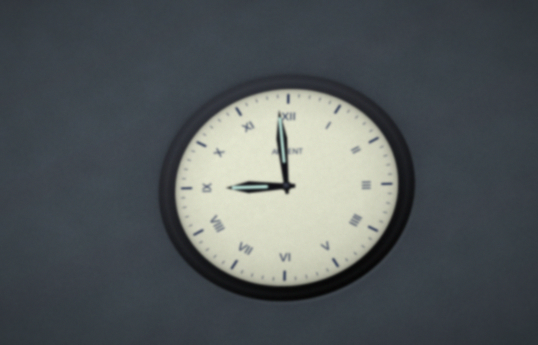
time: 8:59
